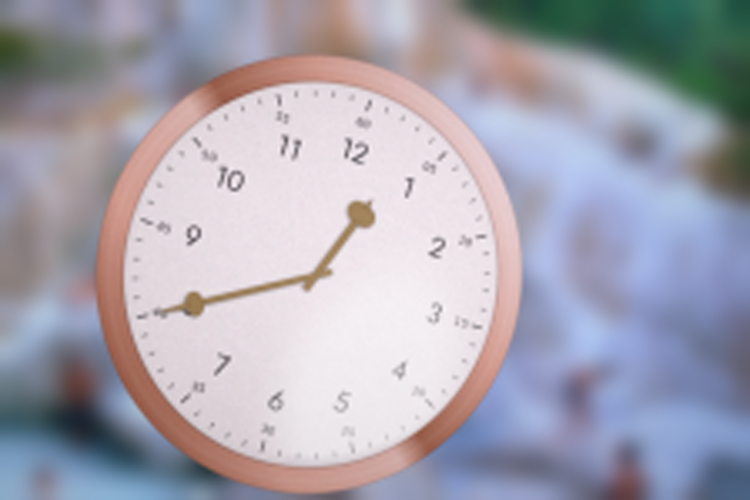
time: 12:40
